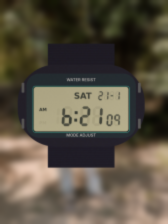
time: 6:21:09
